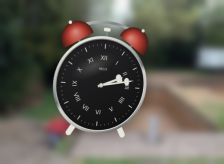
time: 2:13
